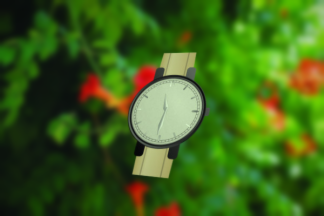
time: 11:31
